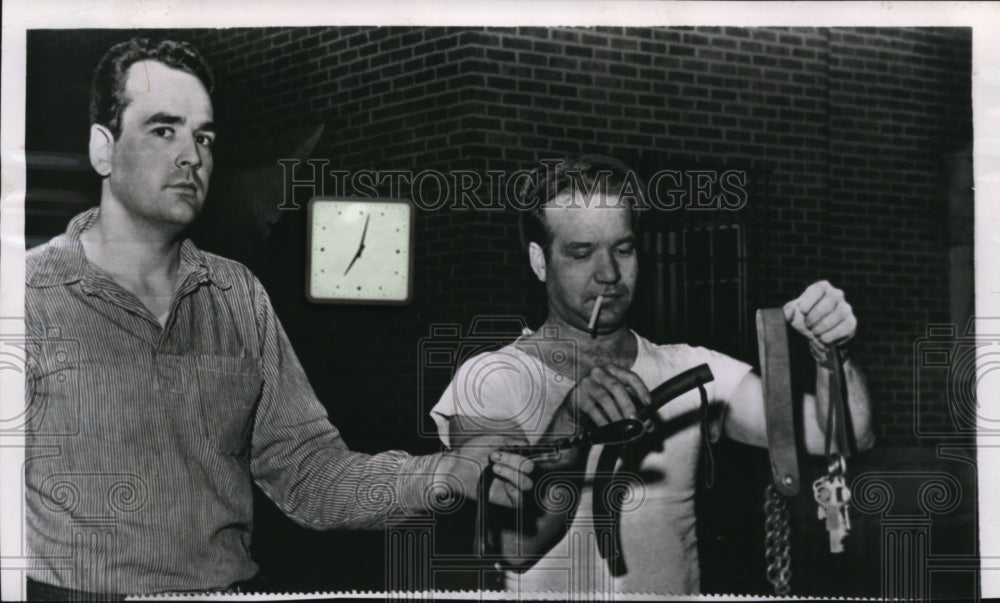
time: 7:02
